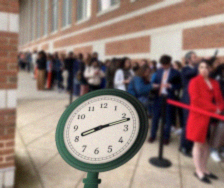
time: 8:12
